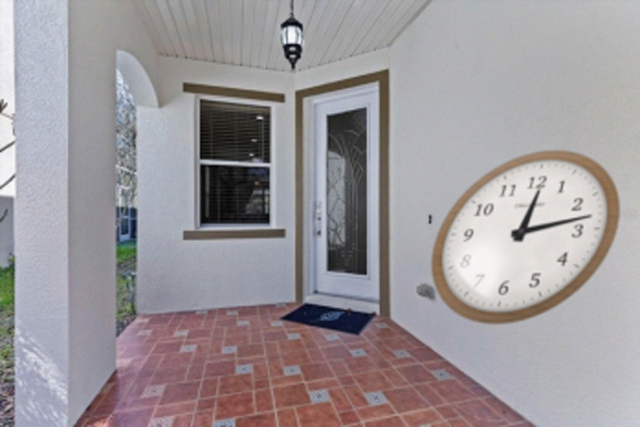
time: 12:13
